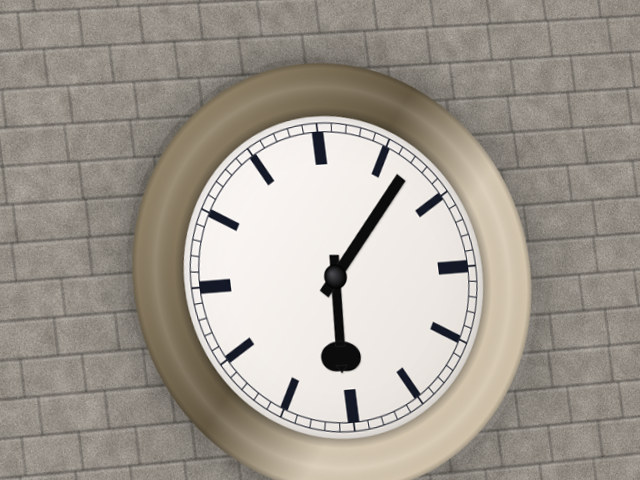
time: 6:07
